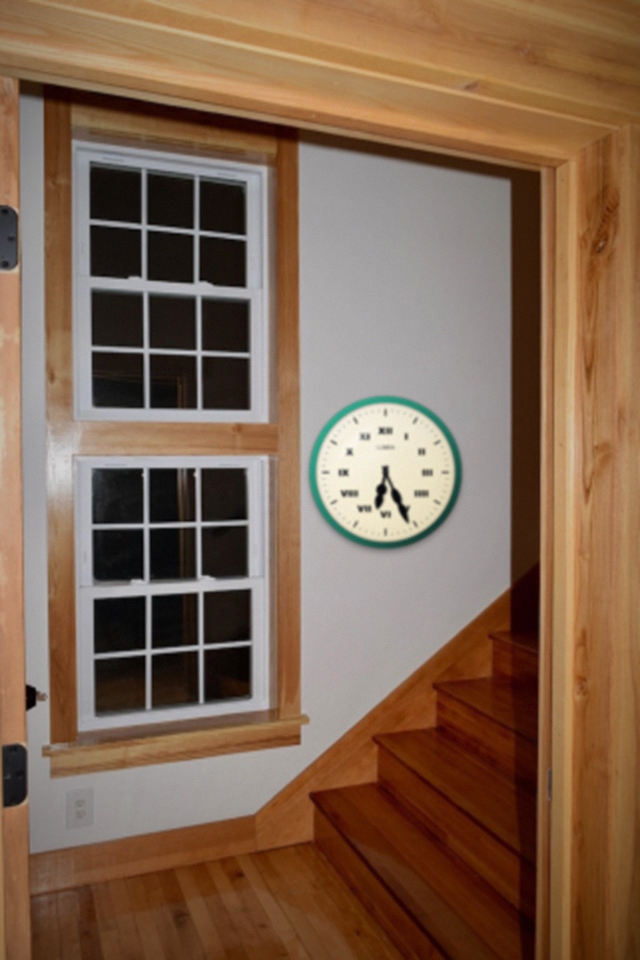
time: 6:26
